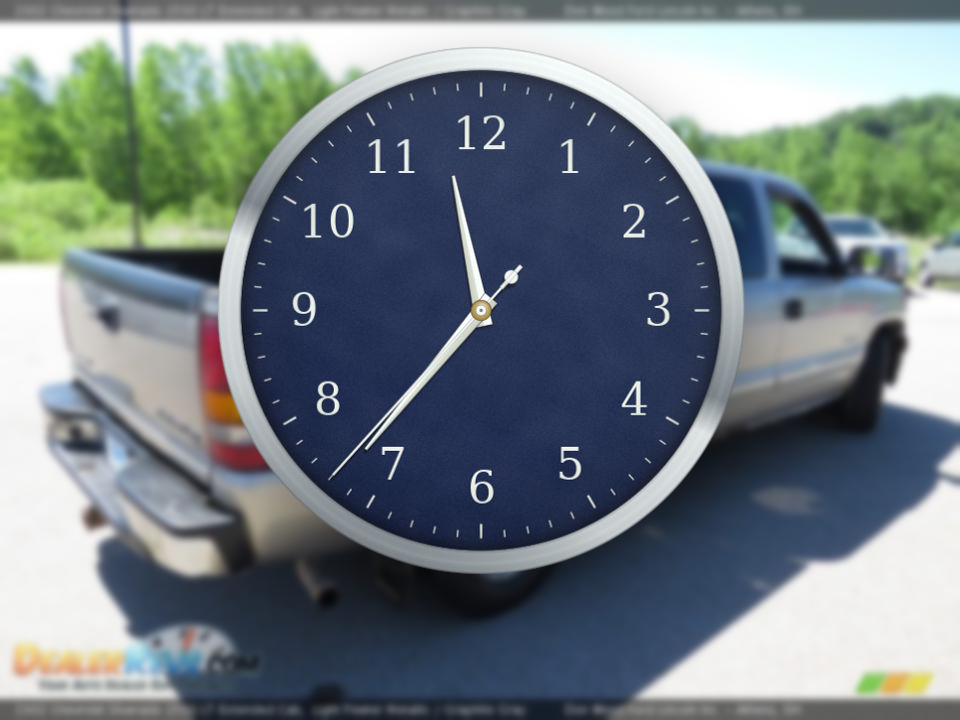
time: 11:36:37
